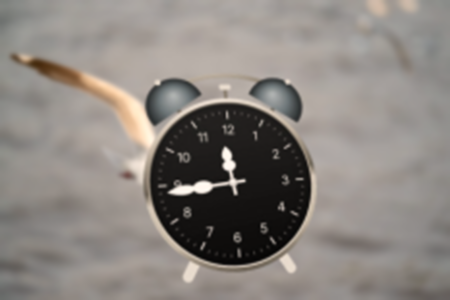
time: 11:44
